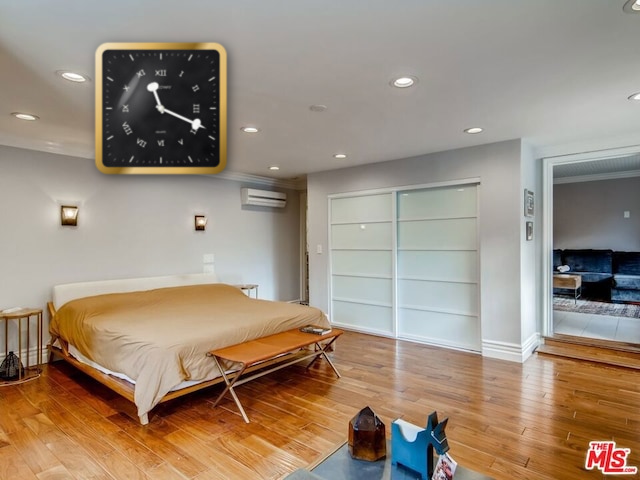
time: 11:19
